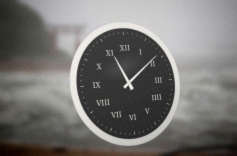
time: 11:09
